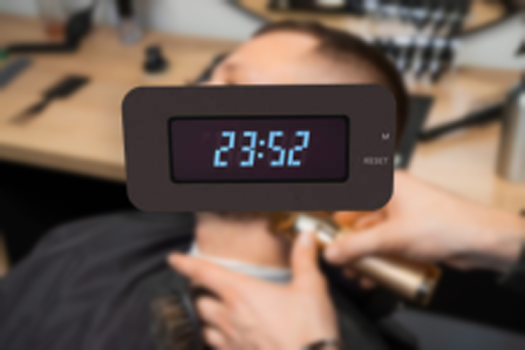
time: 23:52
